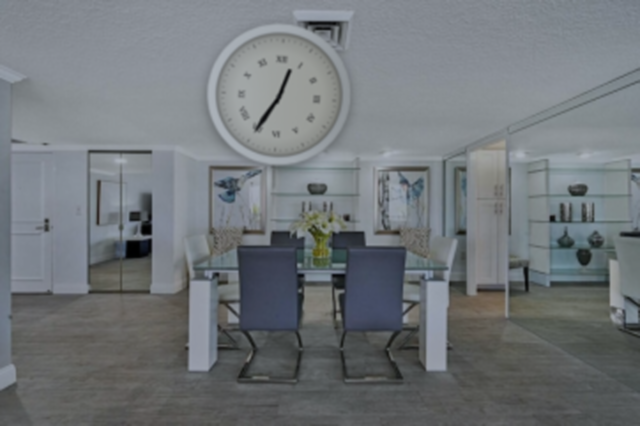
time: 12:35
